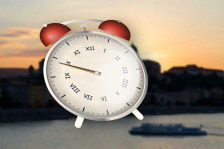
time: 9:49
